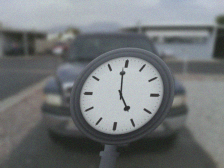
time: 4:59
